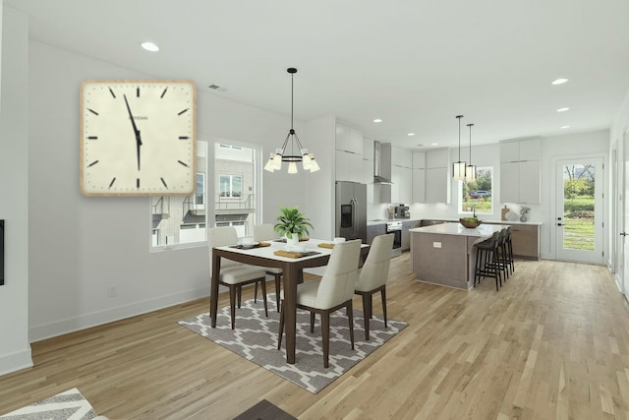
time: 5:57
